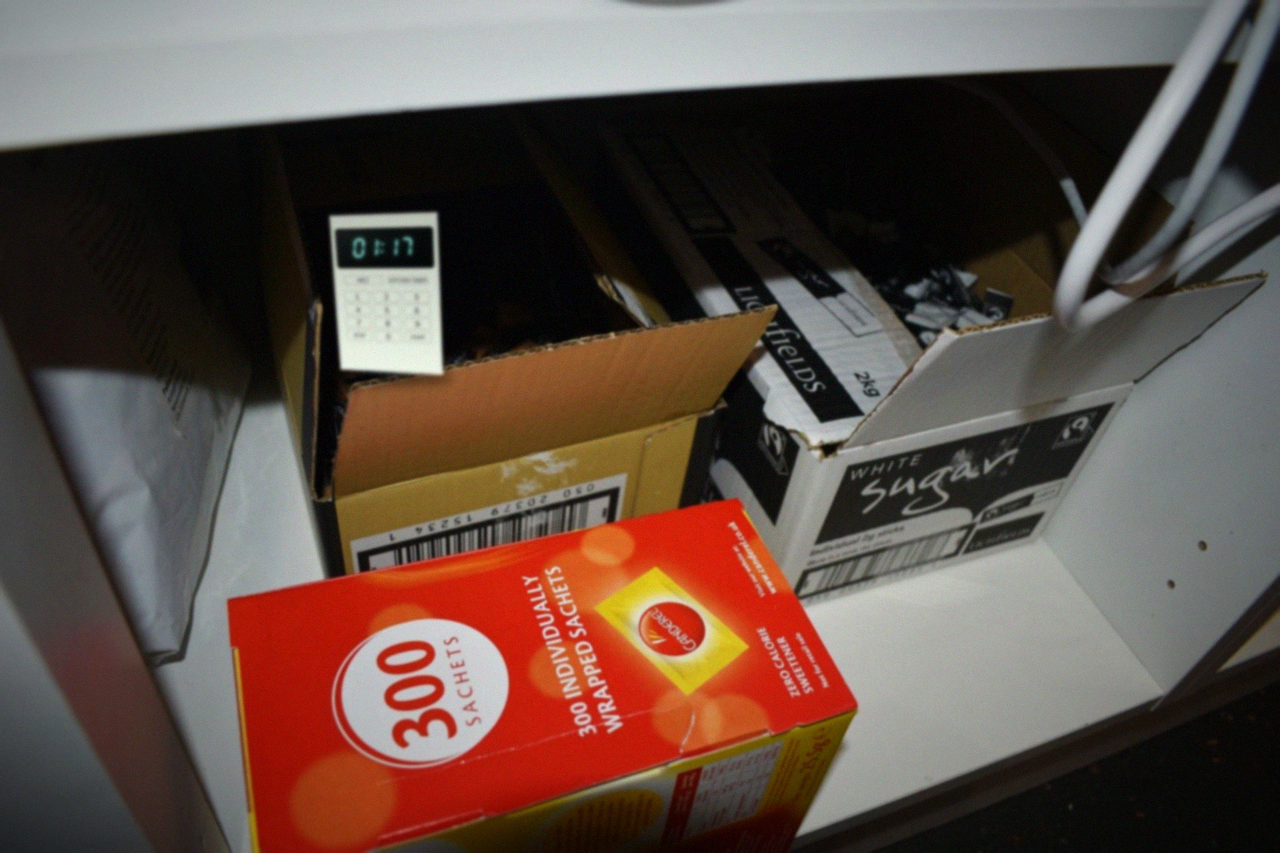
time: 1:17
